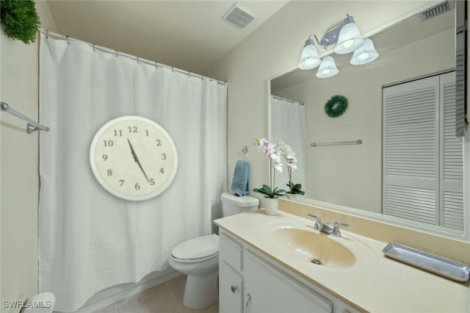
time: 11:26
